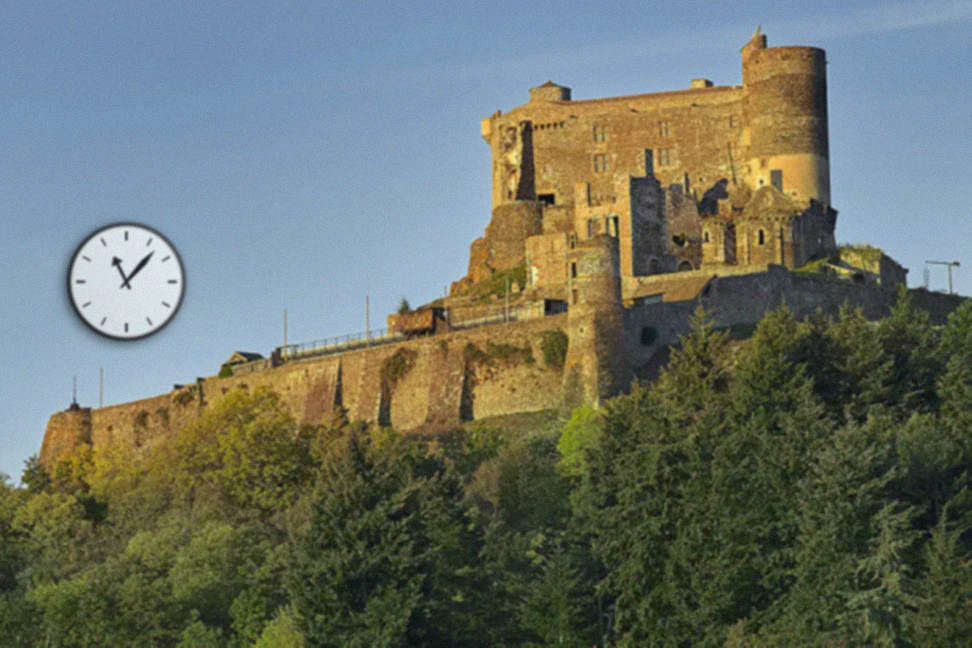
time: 11:07
